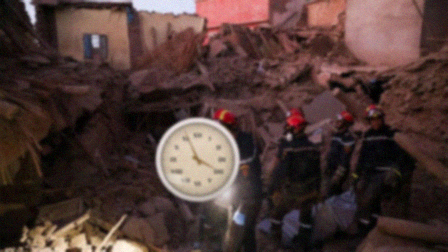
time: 3:56
